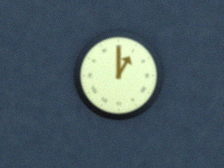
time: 1:00
